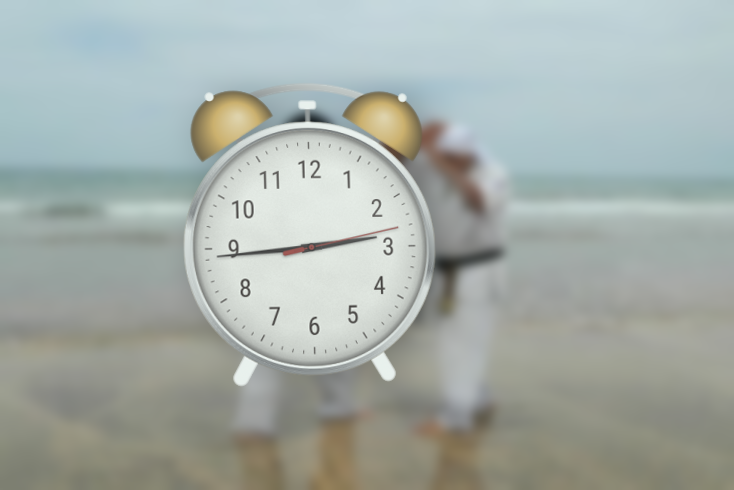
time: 2:44:13
